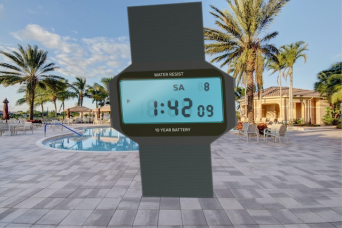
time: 1:42:09
